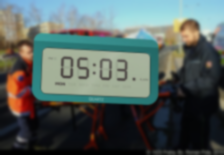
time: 5:03
